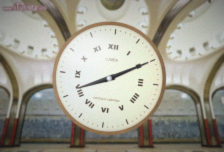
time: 8:10
